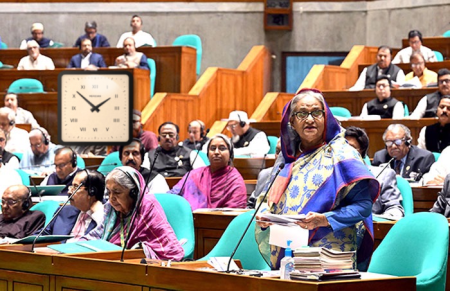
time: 1:52
